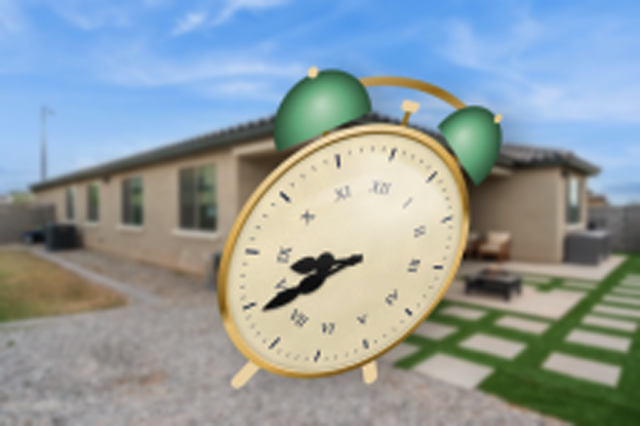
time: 8:39
